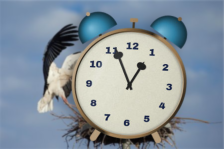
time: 12:56
